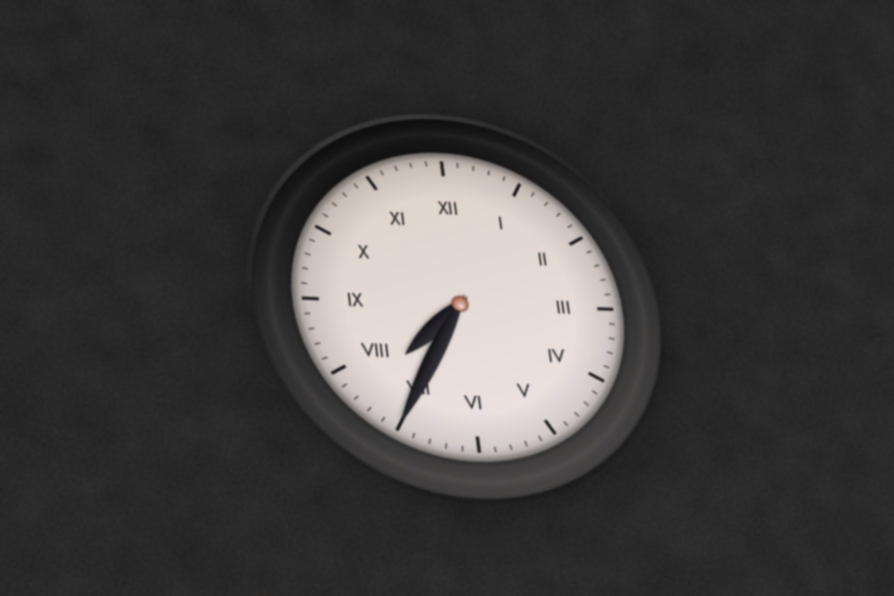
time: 7:35
